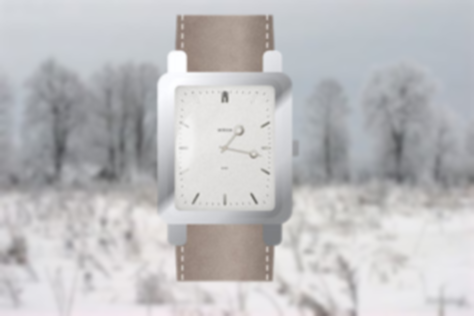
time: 1:17
